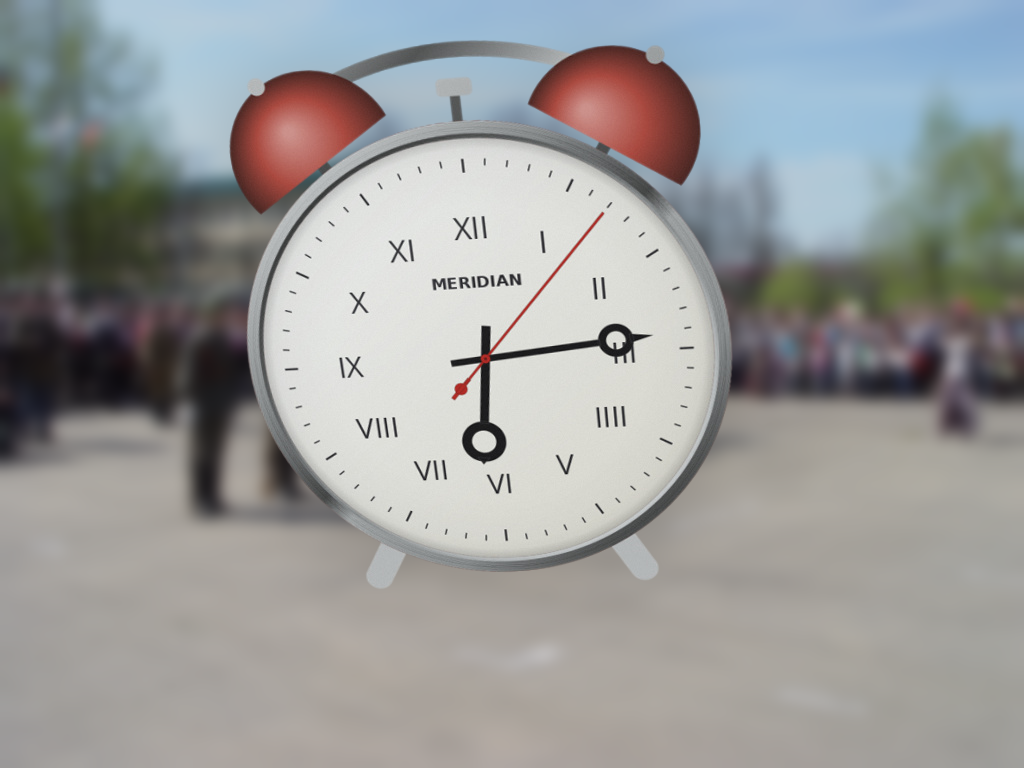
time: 6:14:07
